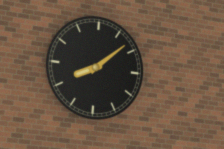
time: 8:08
